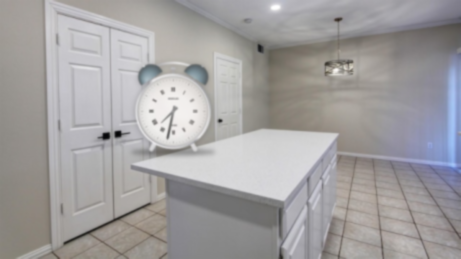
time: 7:32
